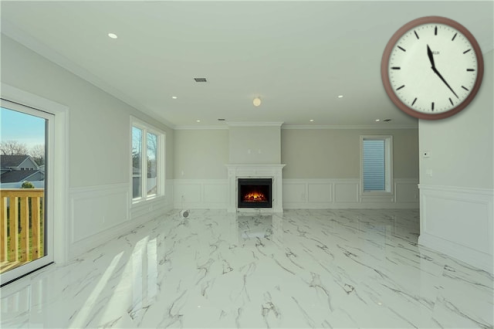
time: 11:23
